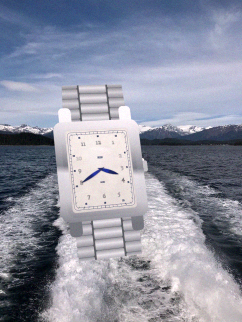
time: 3:40
